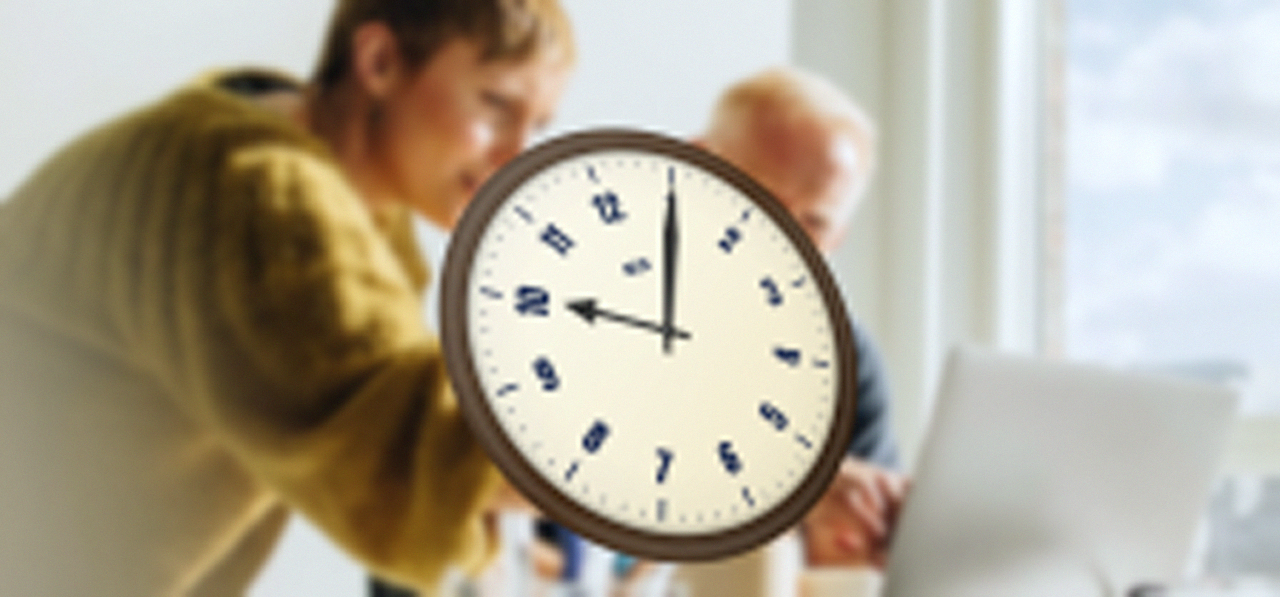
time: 10:05
